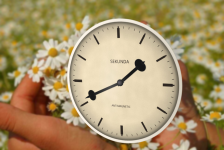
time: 1:41
